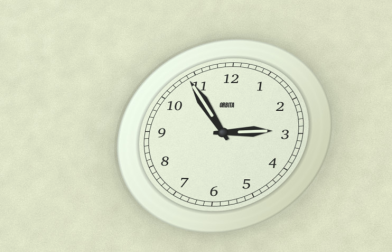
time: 2:54
